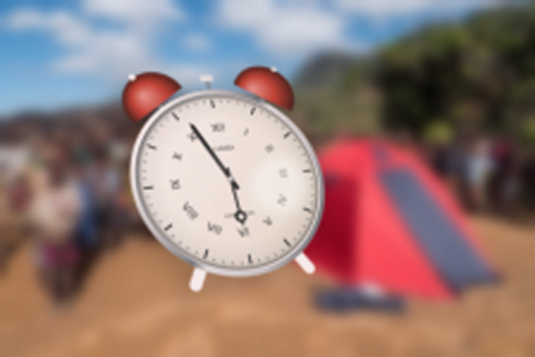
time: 5:56
